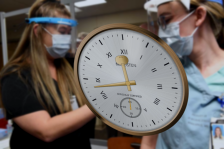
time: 11:43
